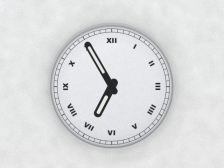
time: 6:55
